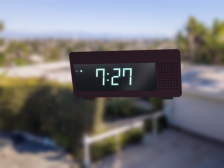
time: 7:27
